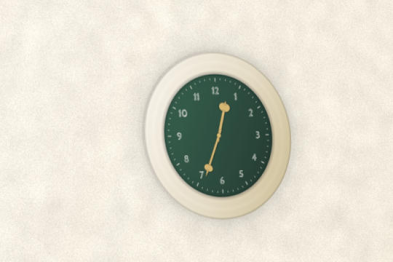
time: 12:34
